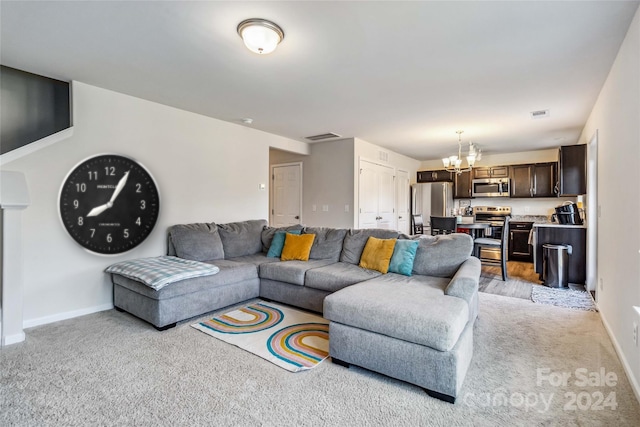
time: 8:05
